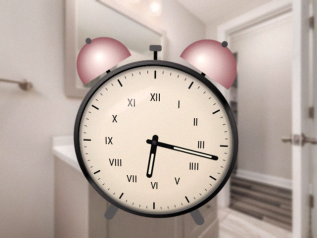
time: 6:17
